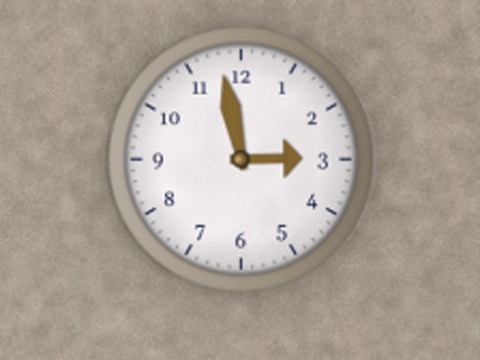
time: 2:58
